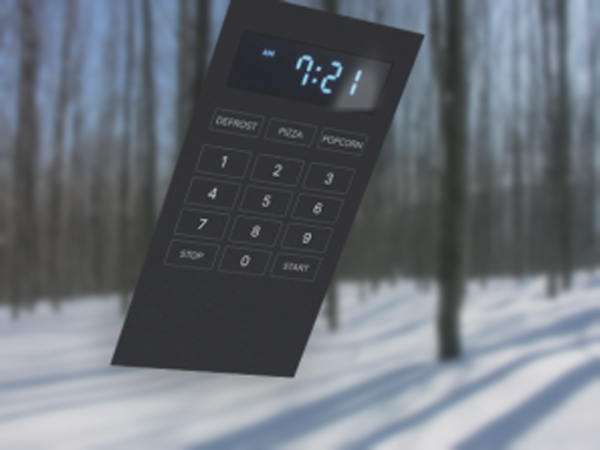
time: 7:21
